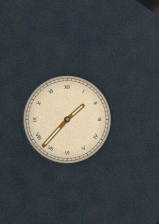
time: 1:37
